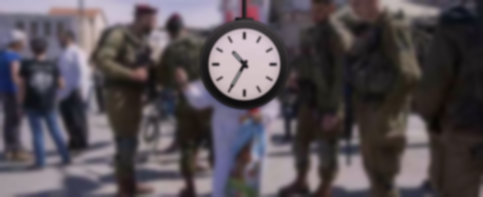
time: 10:35
